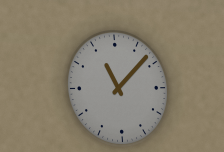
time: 11:08
